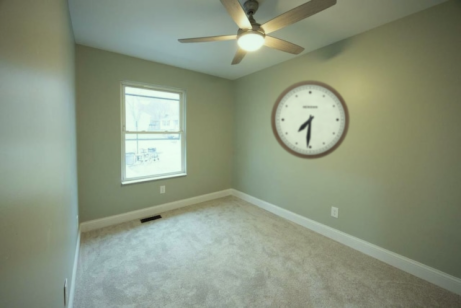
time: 7:31
